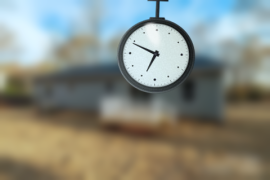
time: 6:49
